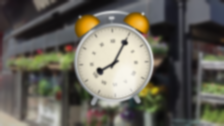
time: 8:05
